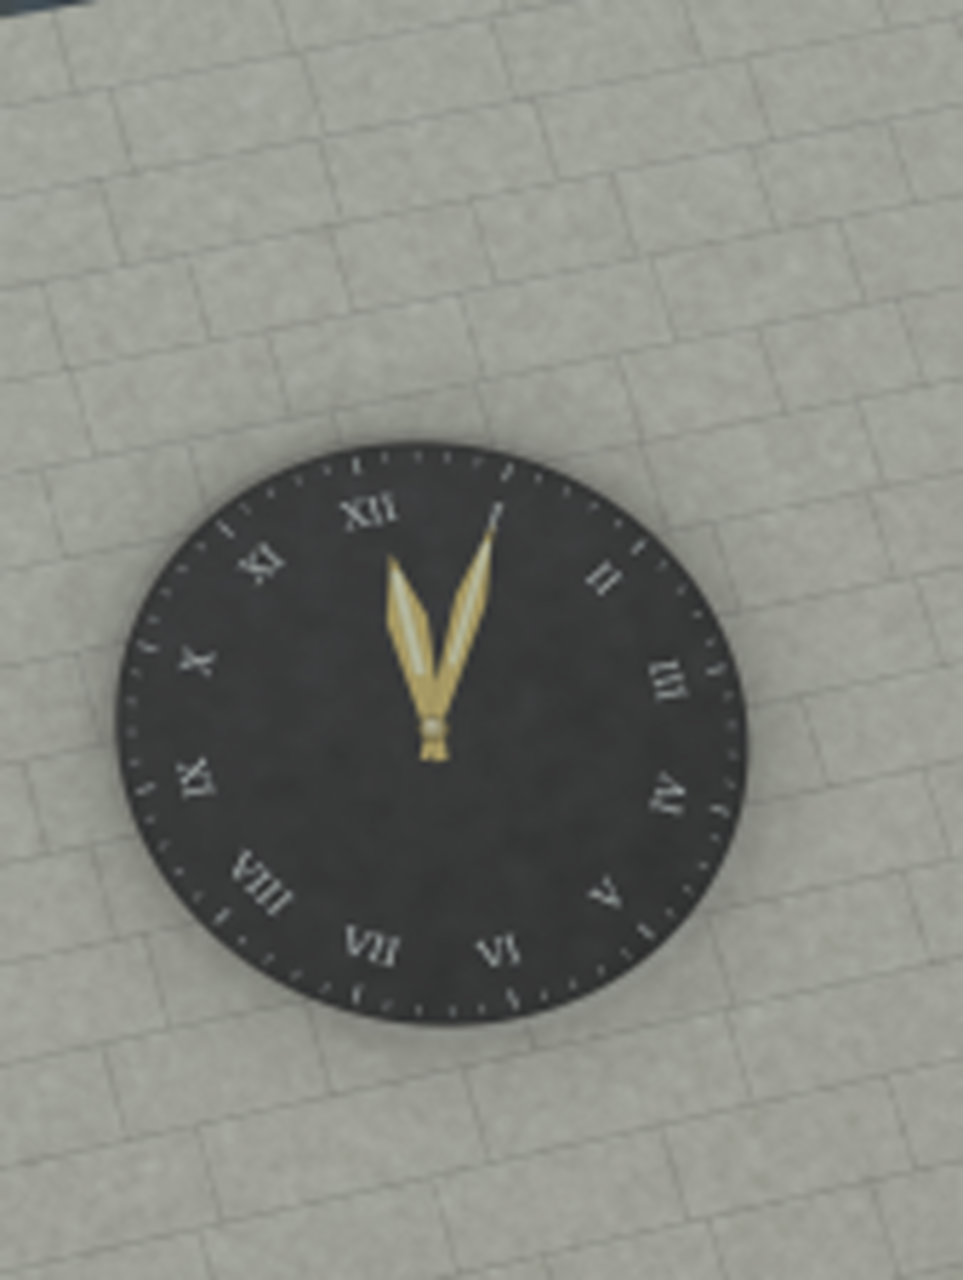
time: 12:05
